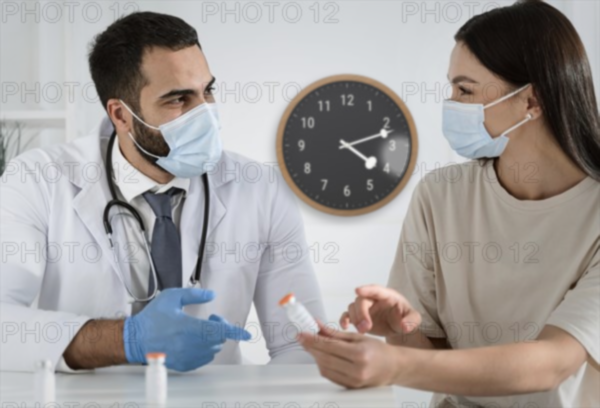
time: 4:12
